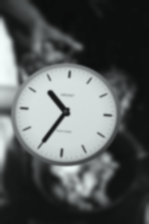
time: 10:35
